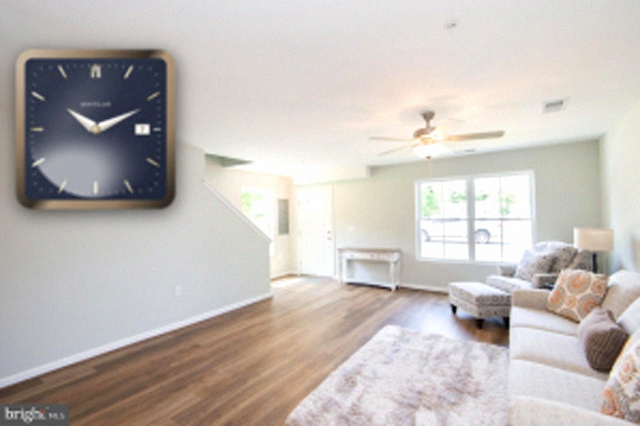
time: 10:11
